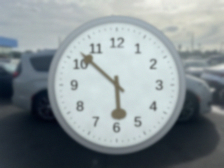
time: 5:52
